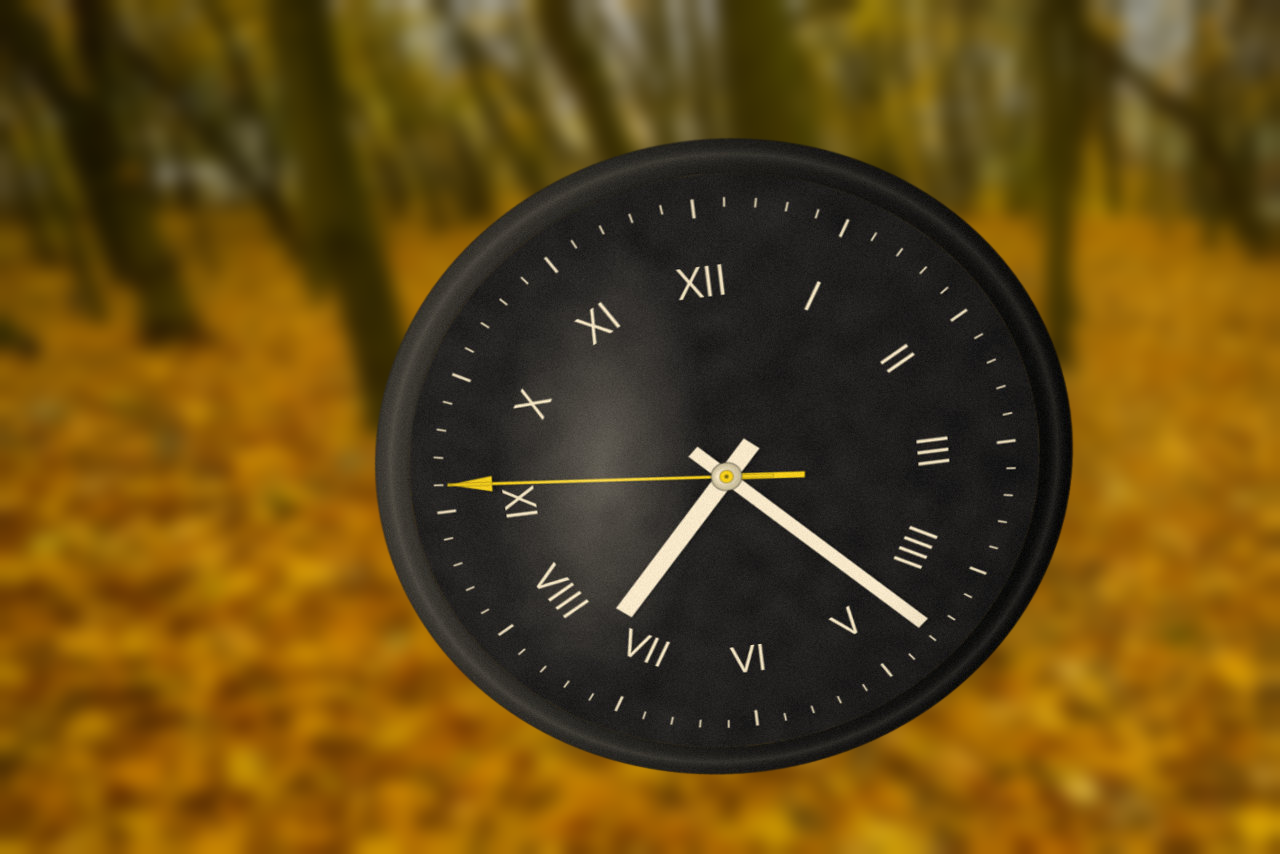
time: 7:22:46
